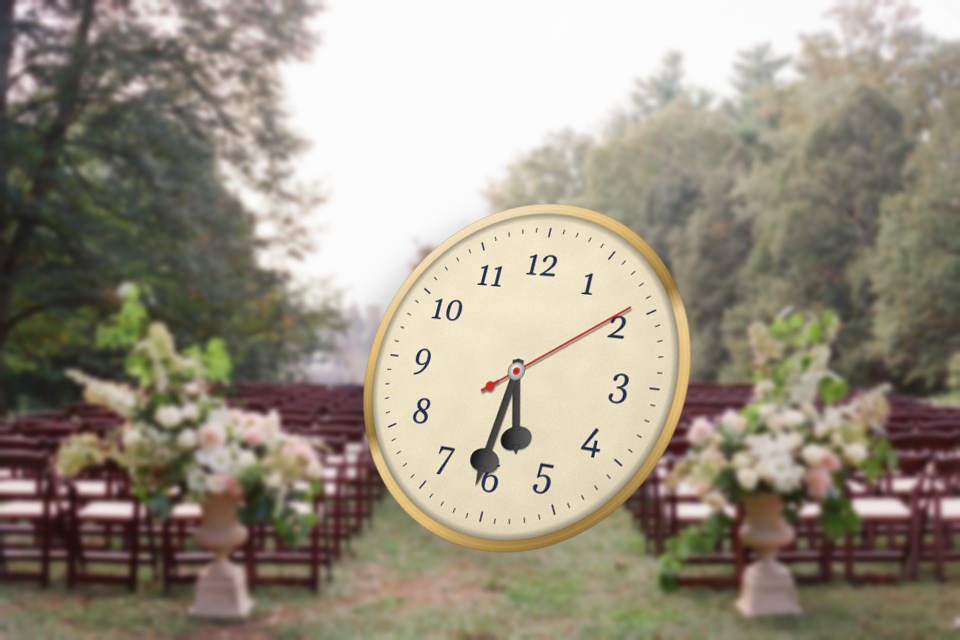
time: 5:31:09
